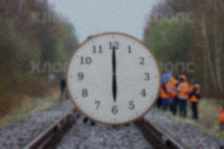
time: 6:00
